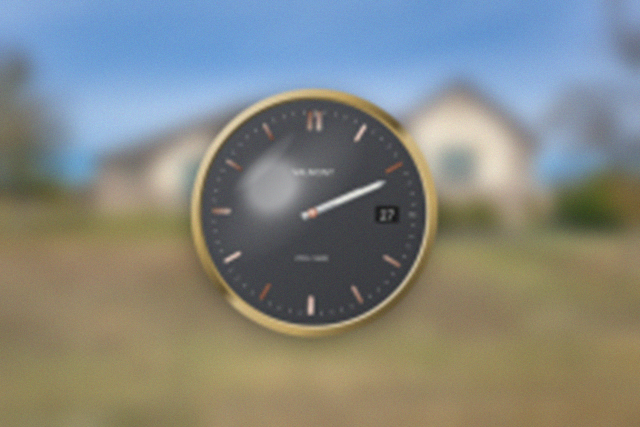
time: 2:11
